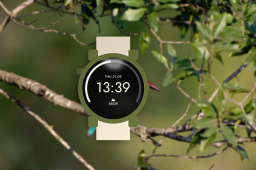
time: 13:39
